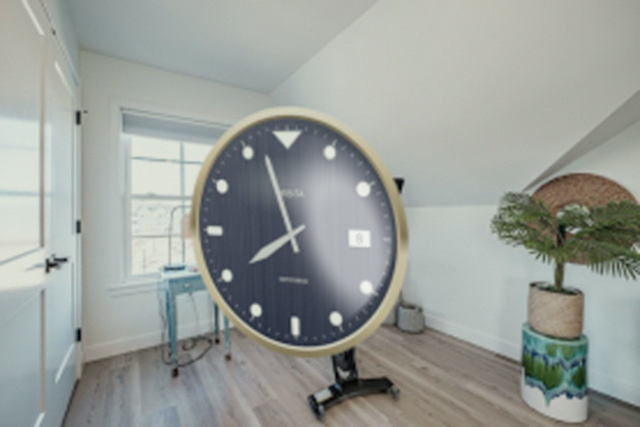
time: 7:57
